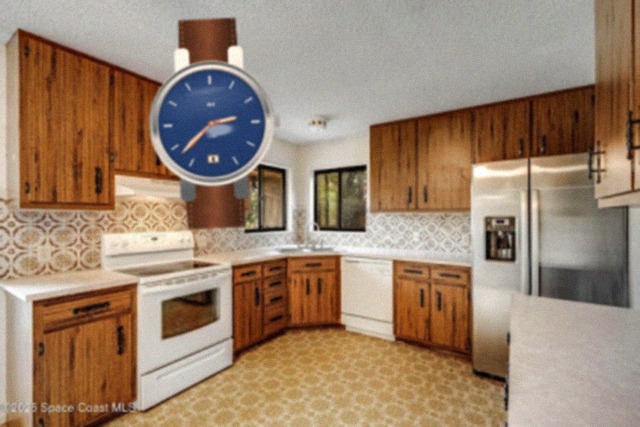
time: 2:38
